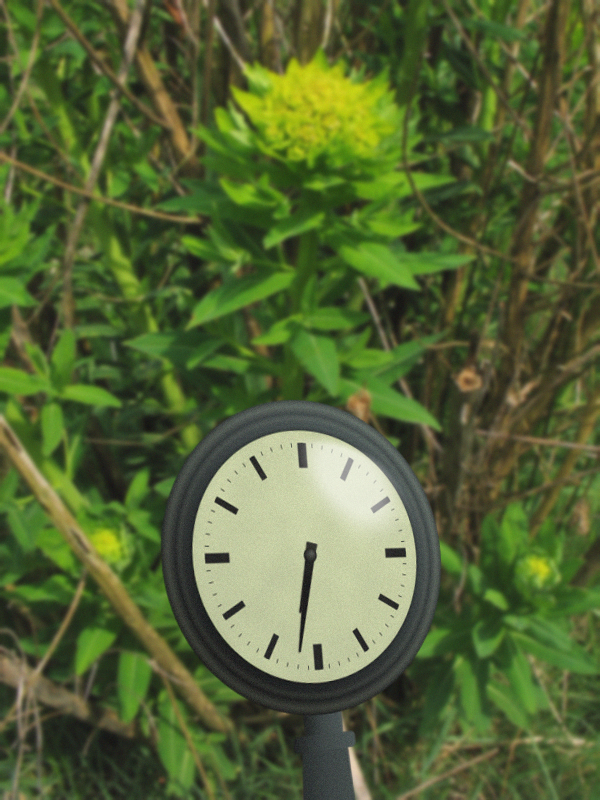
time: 6:32
